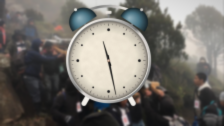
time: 11:28
